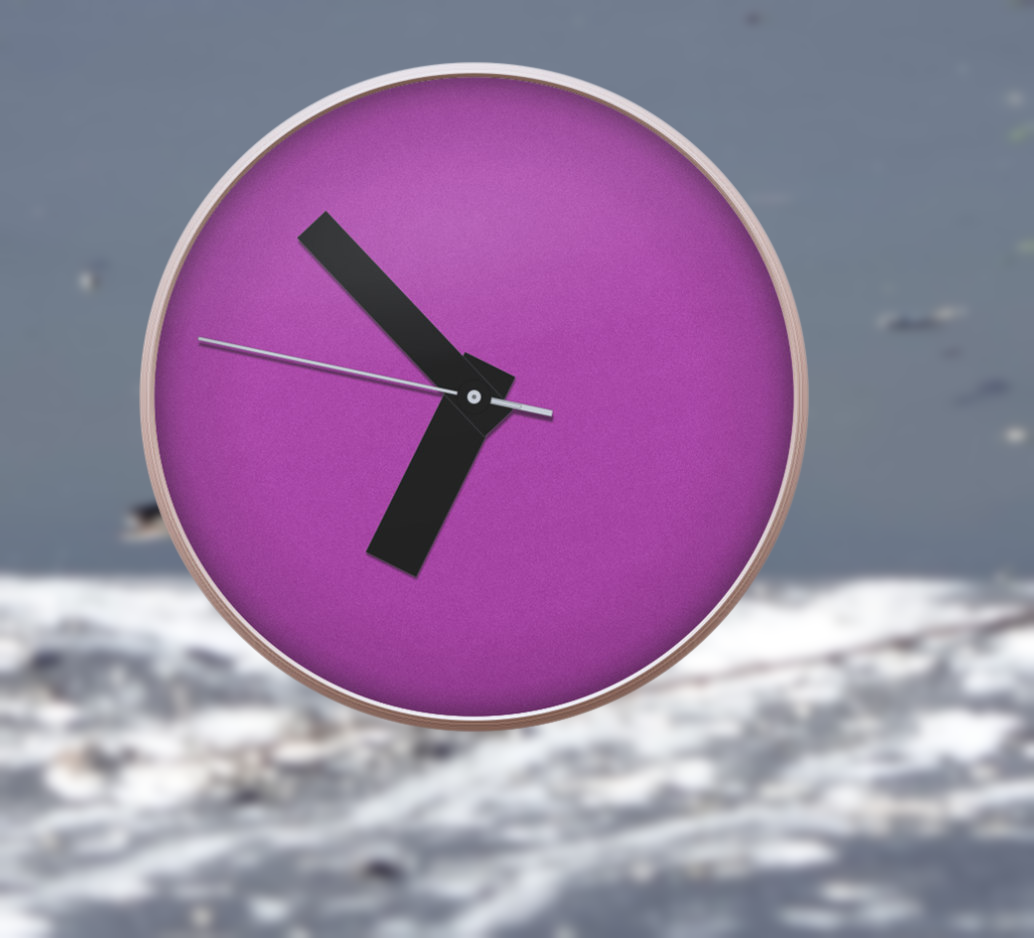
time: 6:52:47
